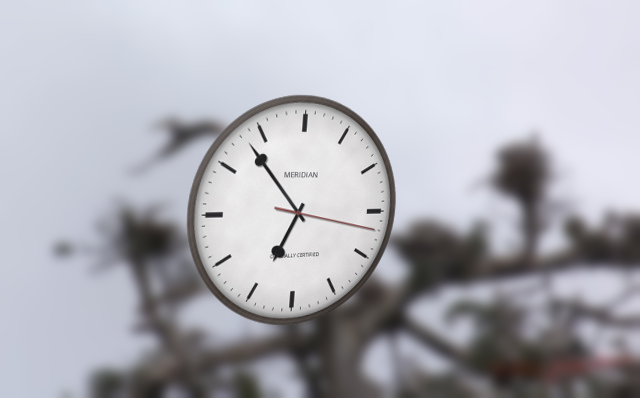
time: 6:53:17
